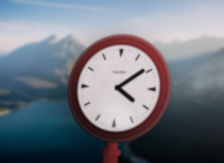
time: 4:09
